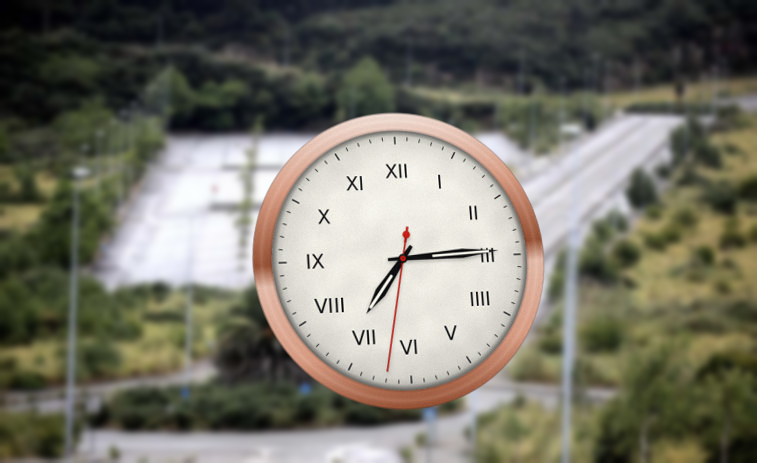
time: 7:14:32
